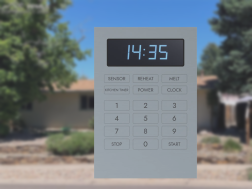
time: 14:35
